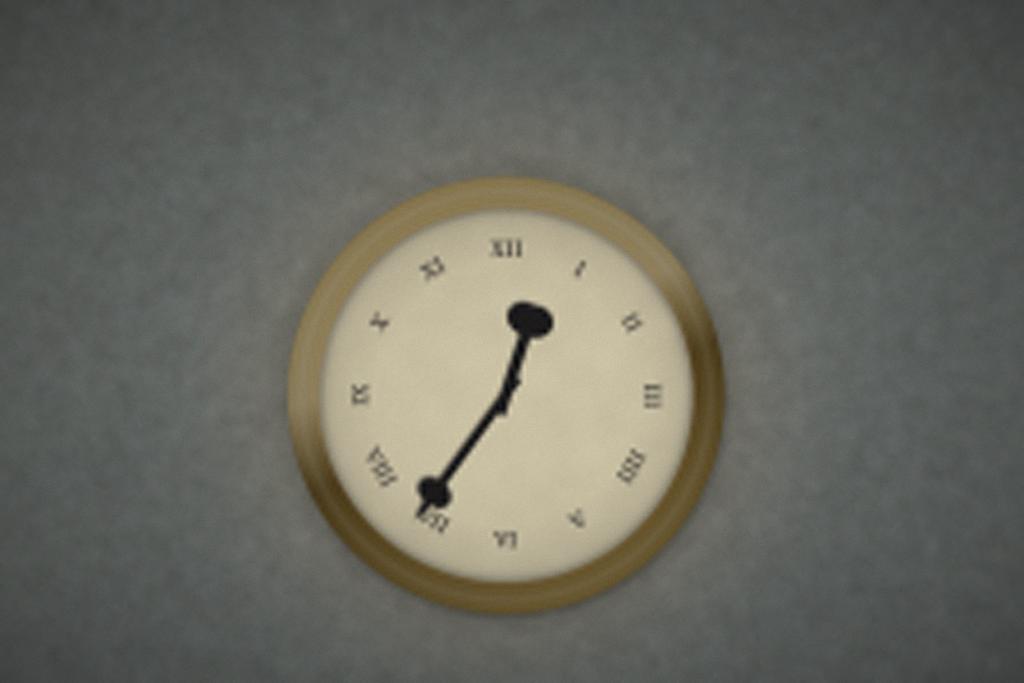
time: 12:36
